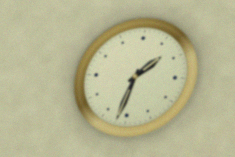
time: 1:32
